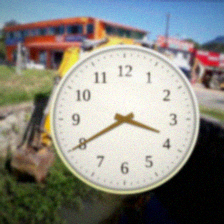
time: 3:40
